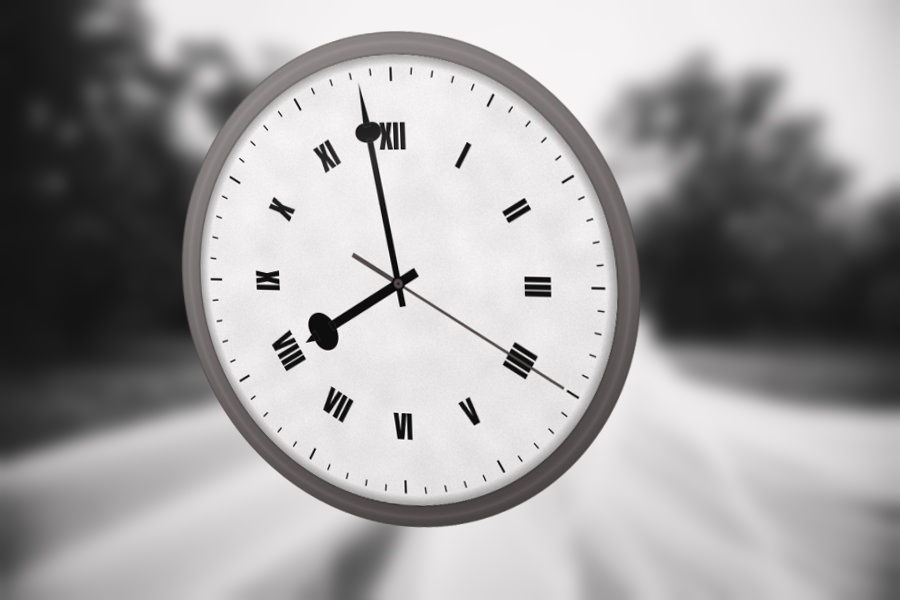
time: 7:58:20
